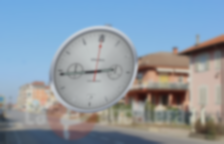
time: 2:44
